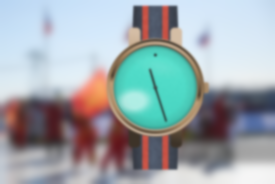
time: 11:27
